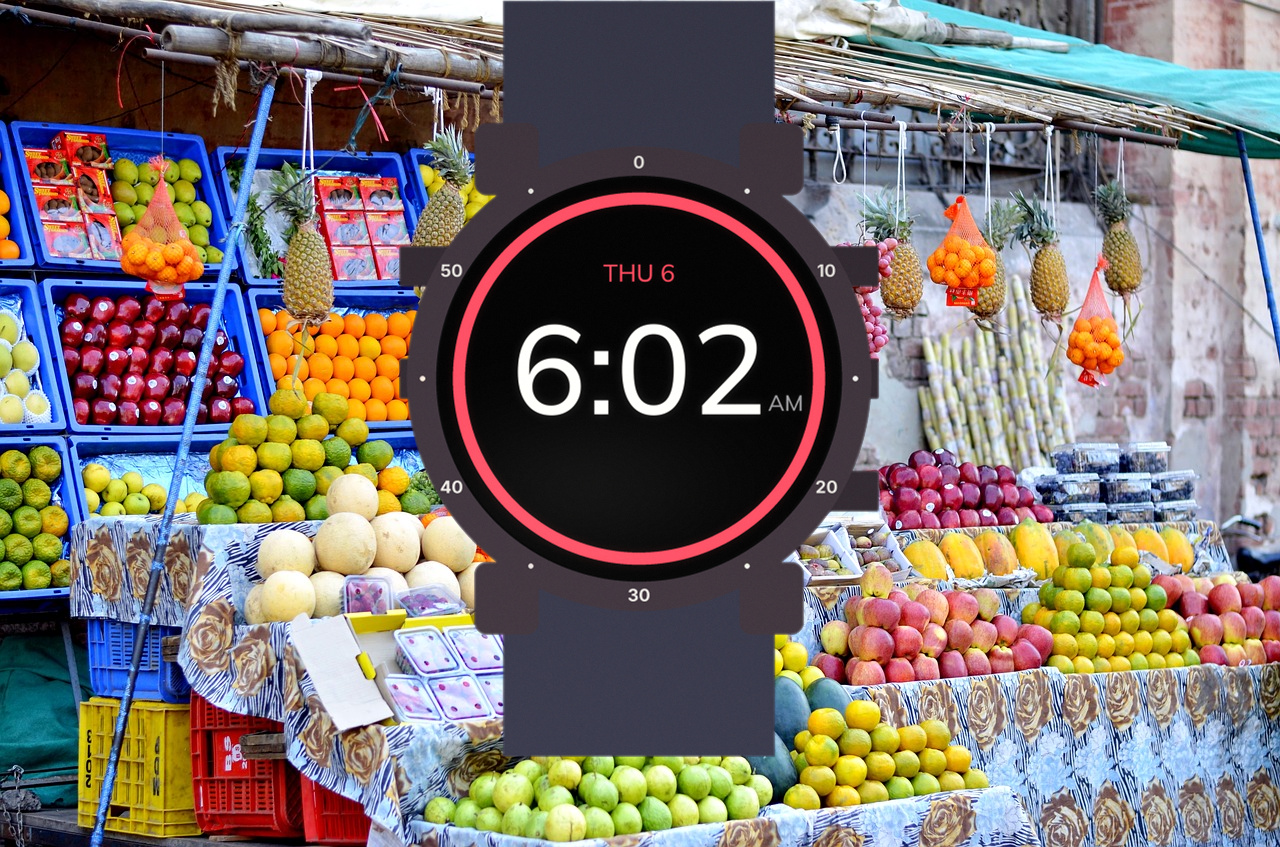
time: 6:02
